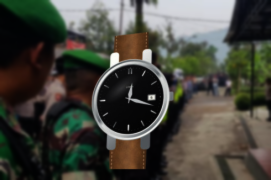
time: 12:18
